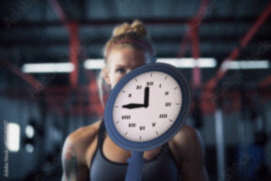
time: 11:45
